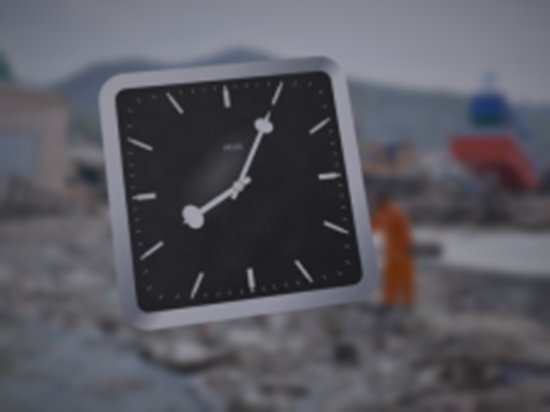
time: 8:05
